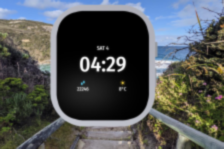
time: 4:29
